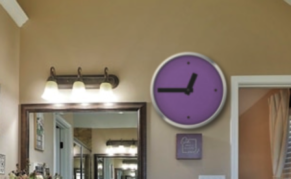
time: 12:45
